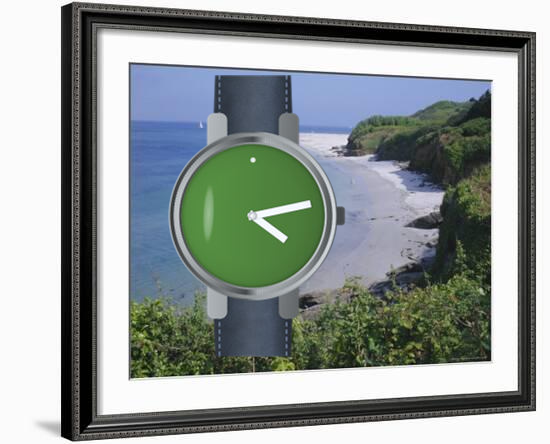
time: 4:13
